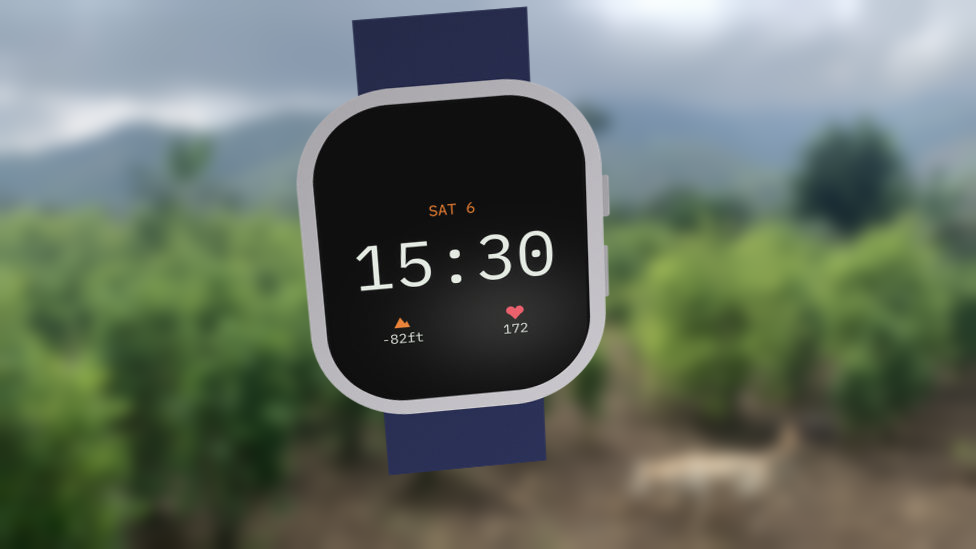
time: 15:30
